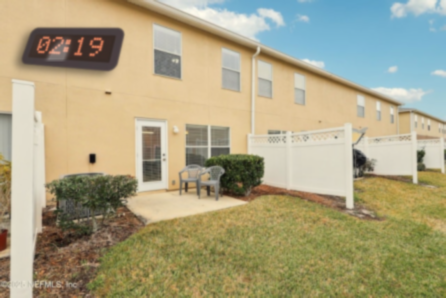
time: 2:19
